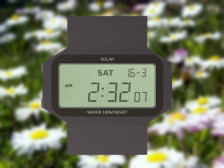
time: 2:32:07
